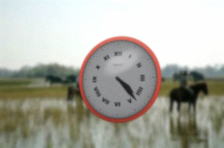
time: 4:23
